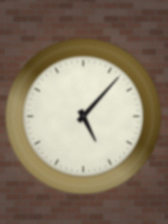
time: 5:07
